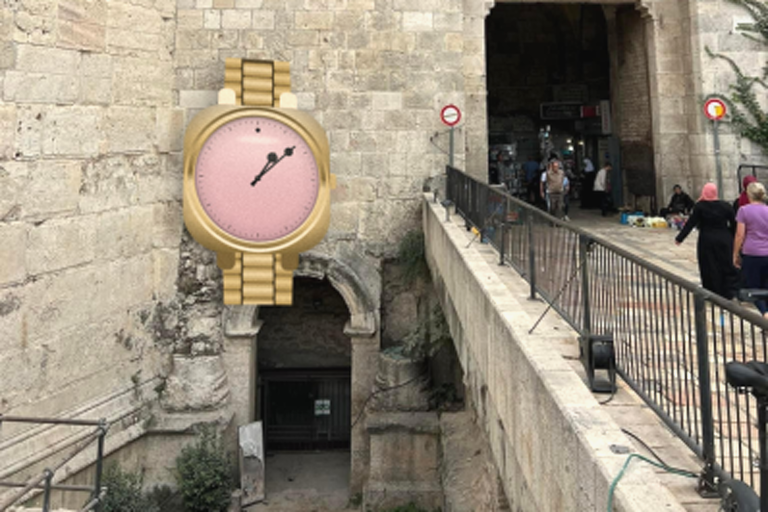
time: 1:08
